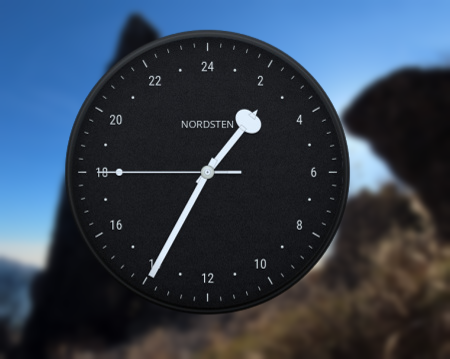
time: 2:34:45
